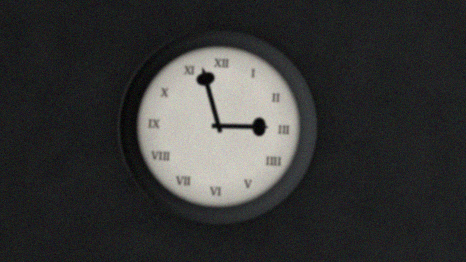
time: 2:57
